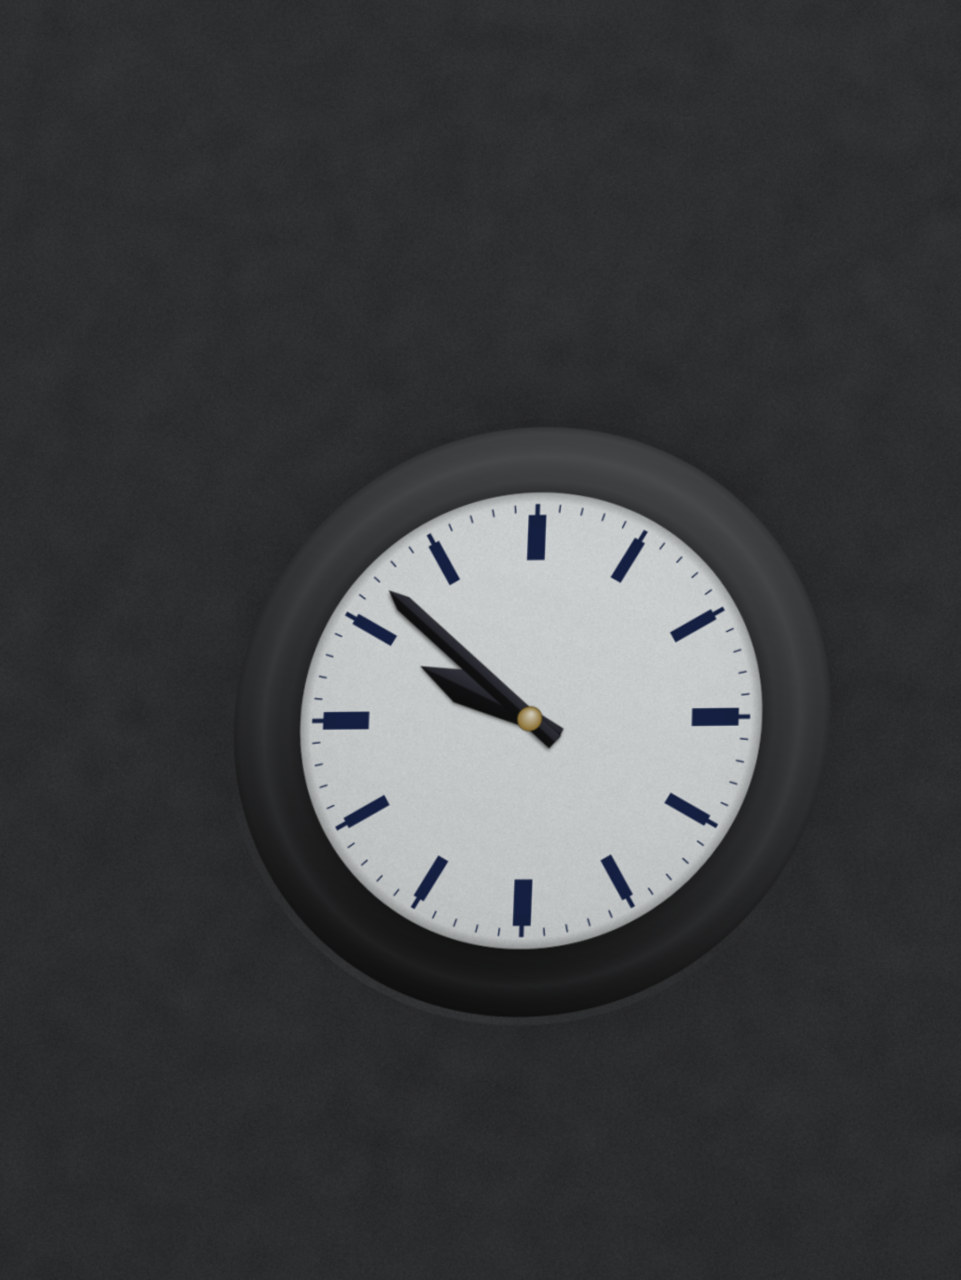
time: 9:52
